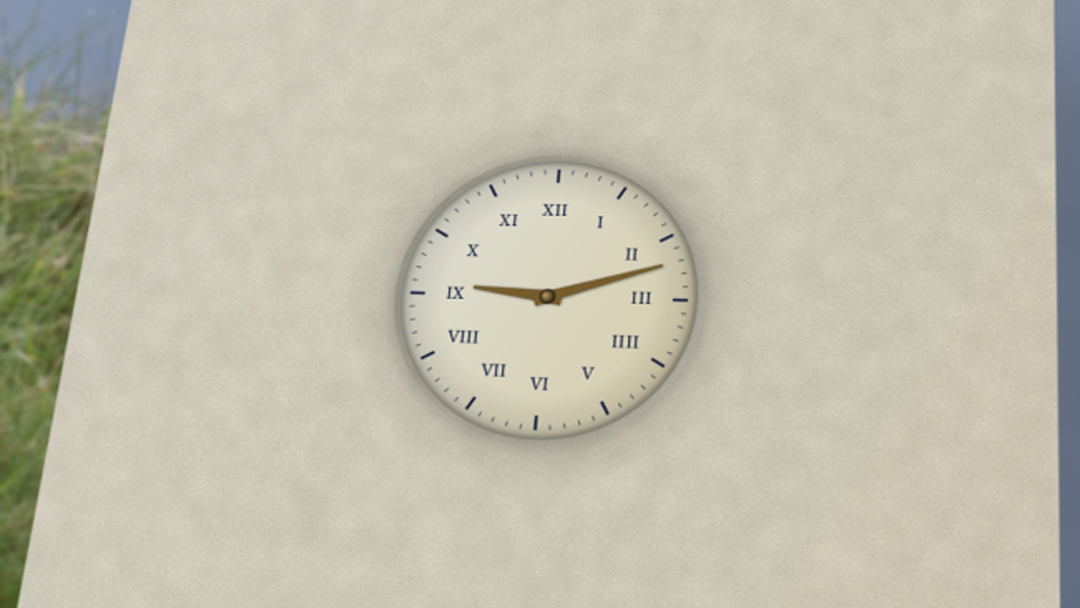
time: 9:12
